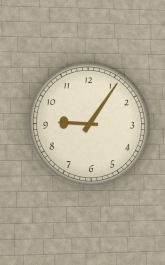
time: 9:06
